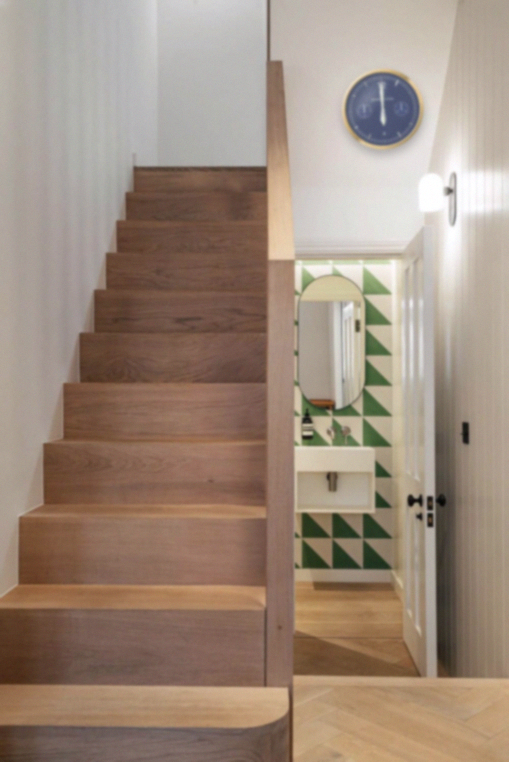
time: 6:00
